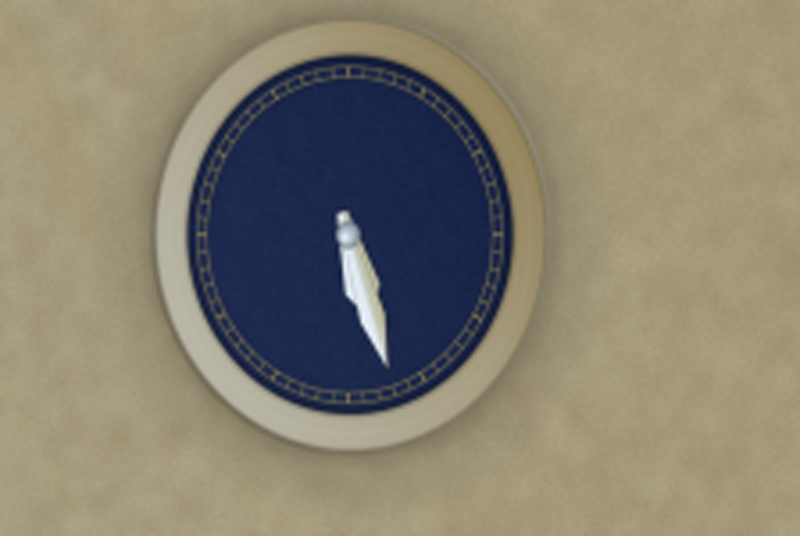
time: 5:27
